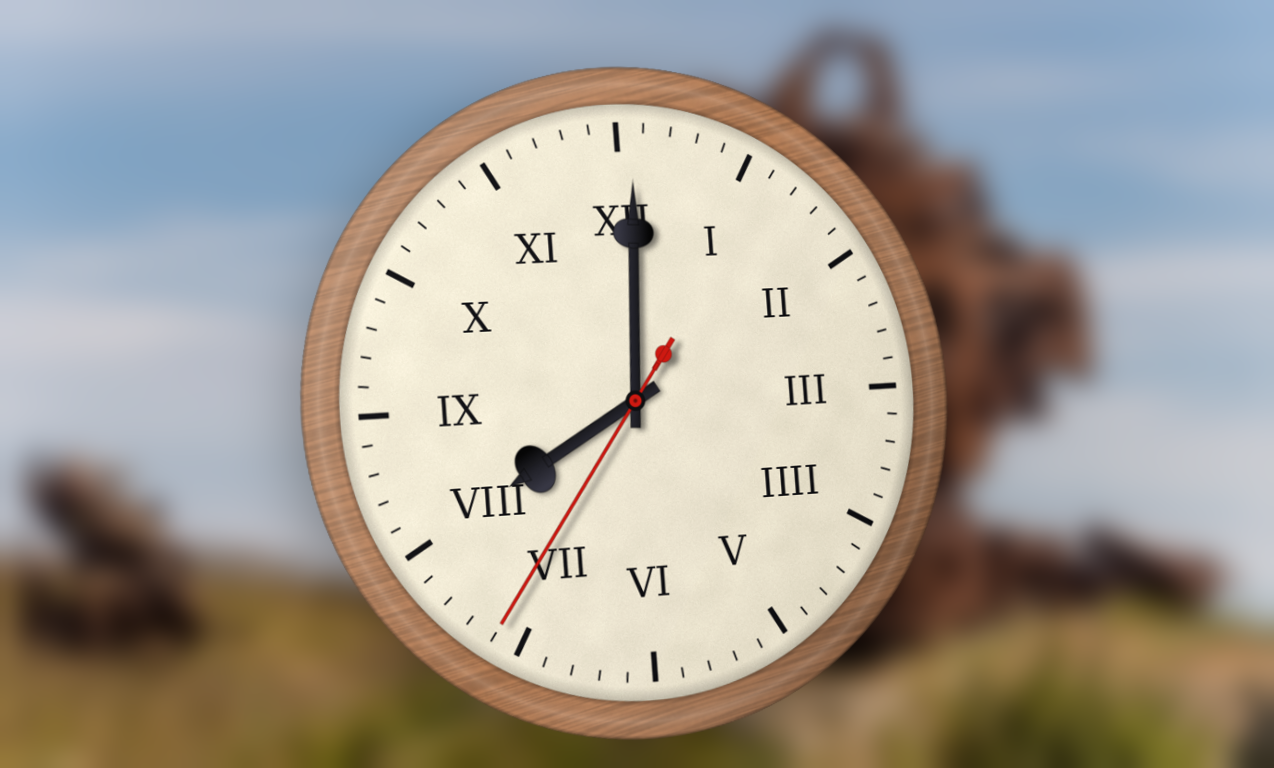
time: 8:00:36
